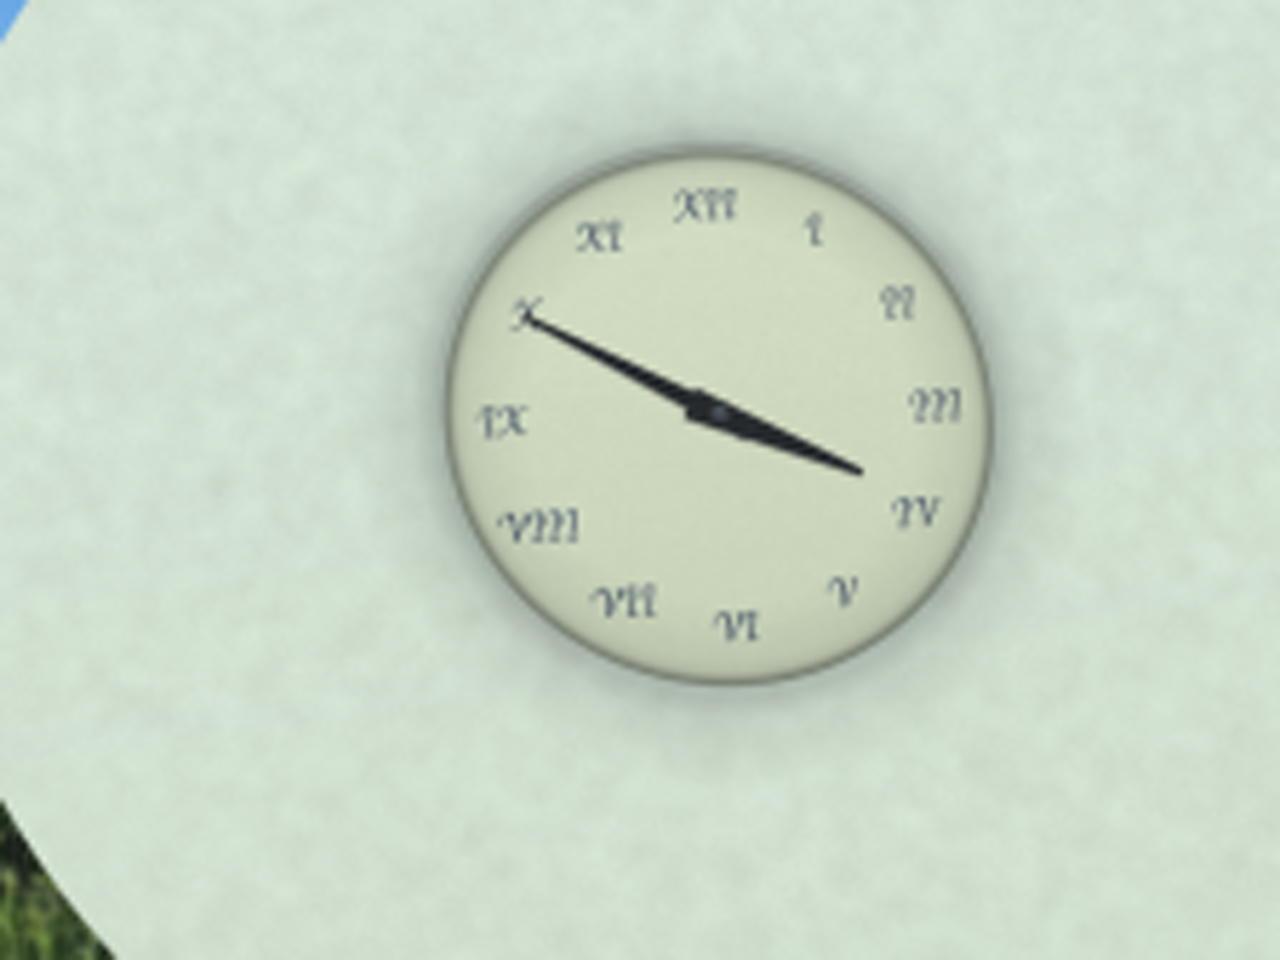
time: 3:50
